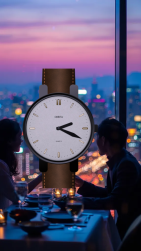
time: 2:19
